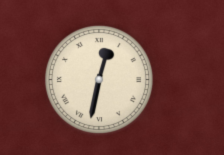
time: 12:32
